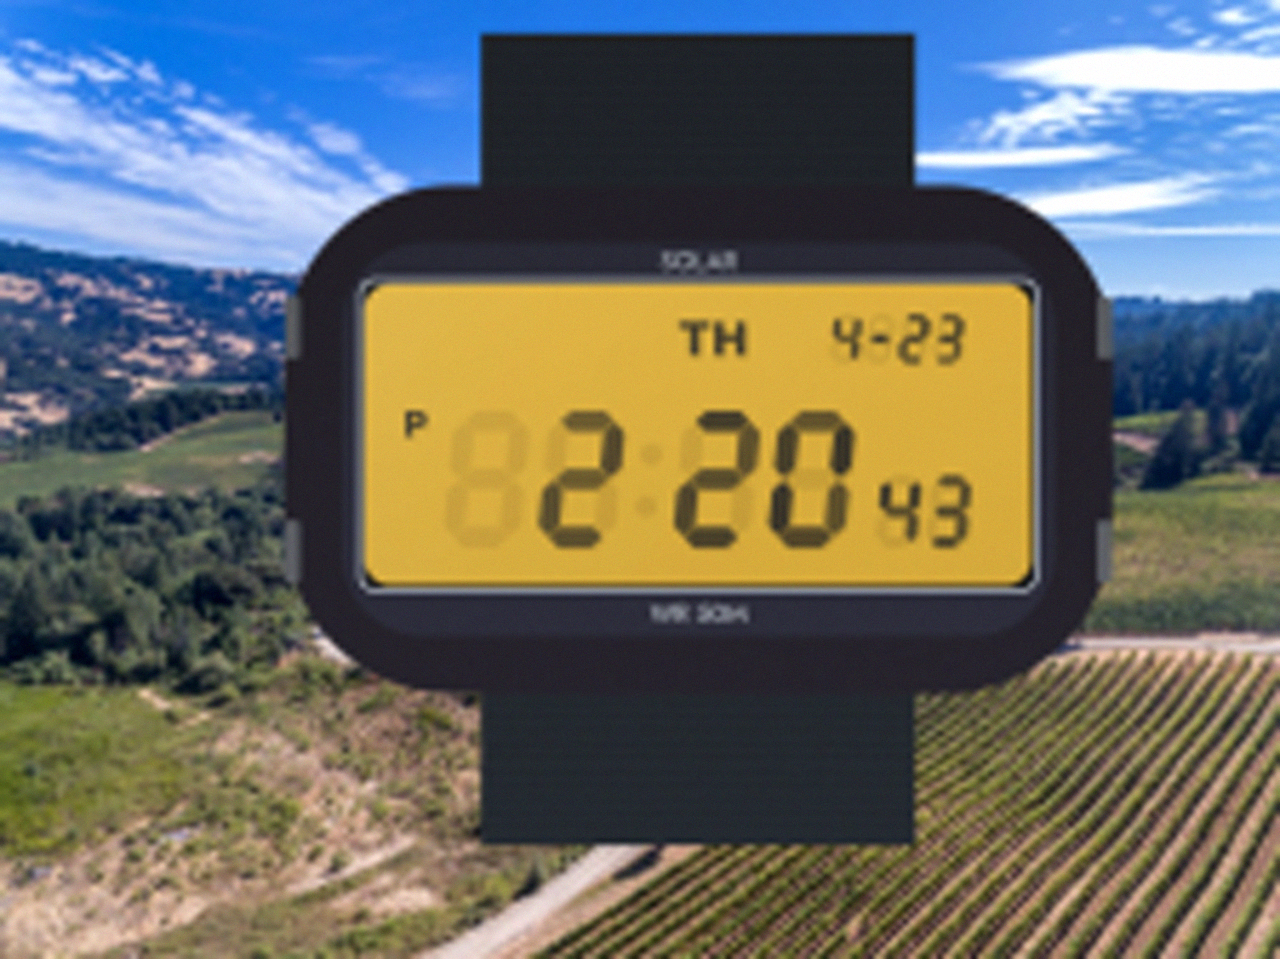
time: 2:20:43
